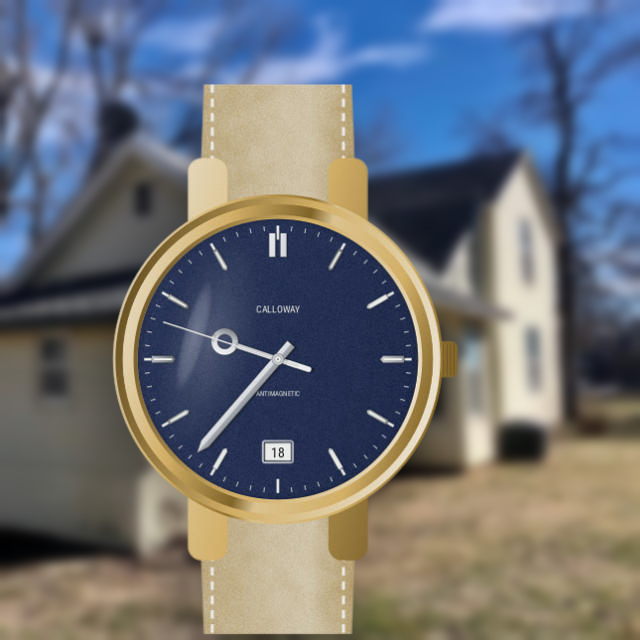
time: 9:36:48
